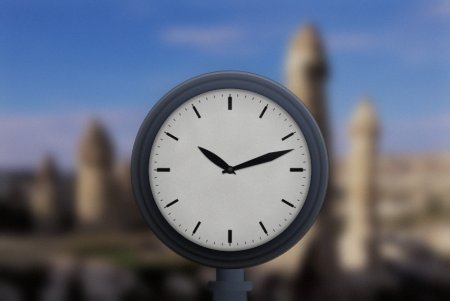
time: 10:12
